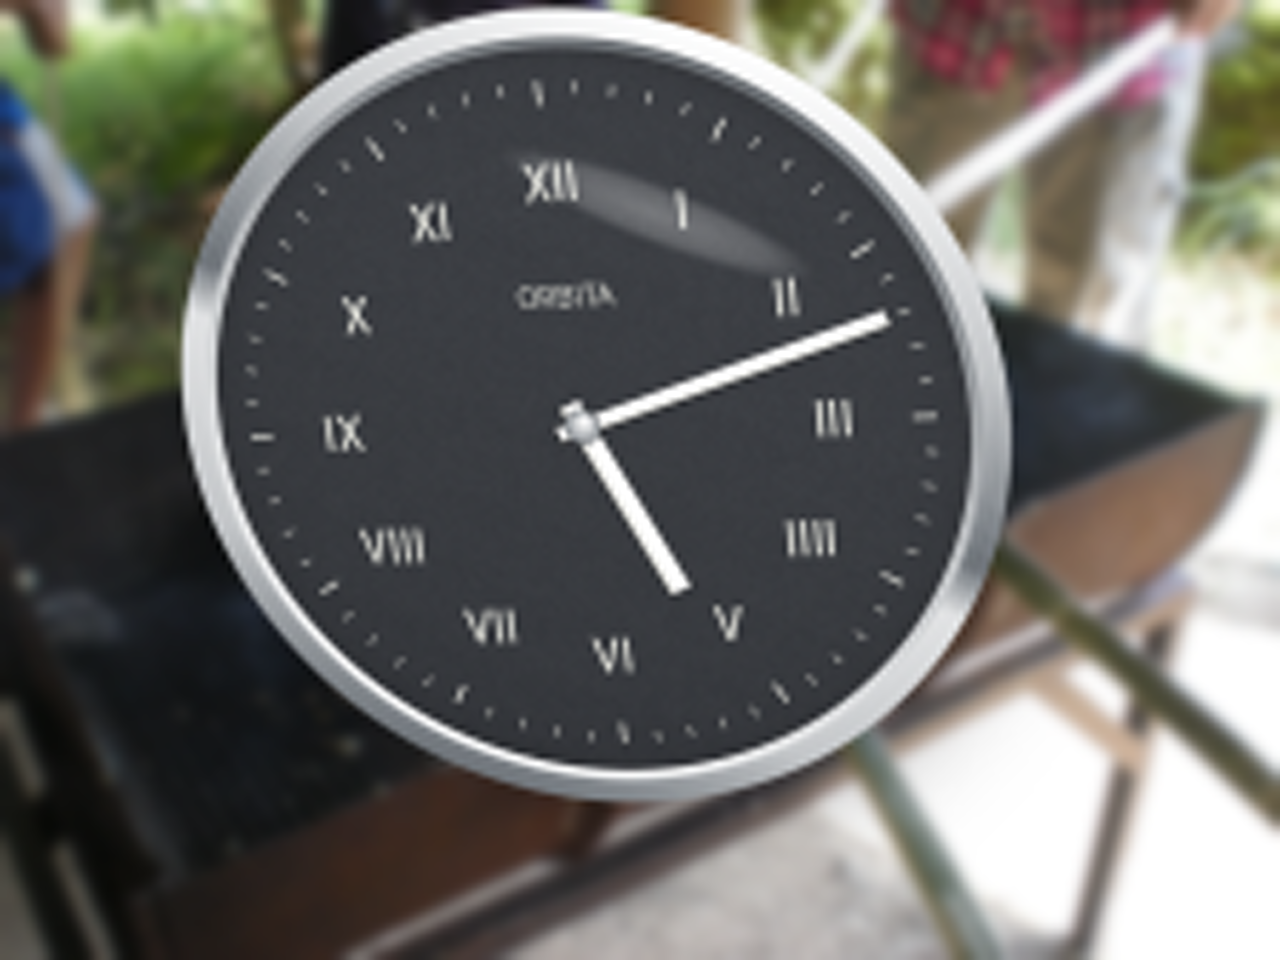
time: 5:12
